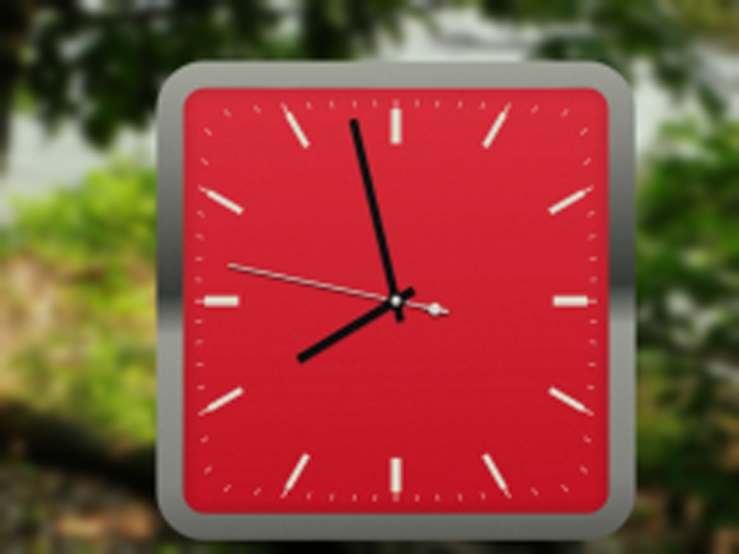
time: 7:57:47
